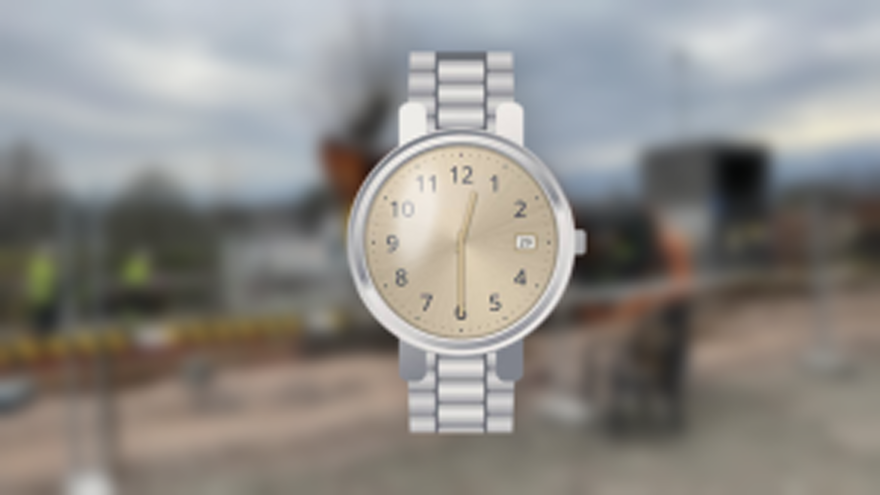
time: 12:30
